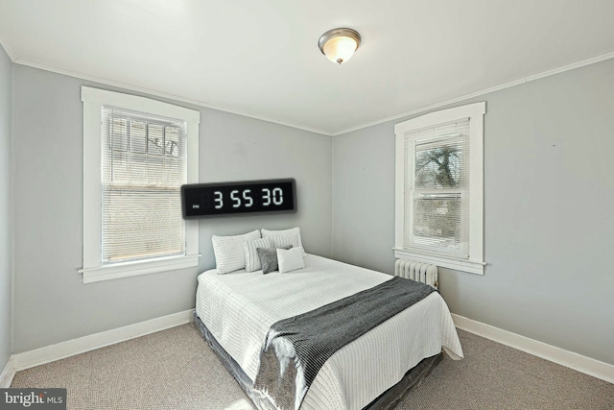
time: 3:55:30
